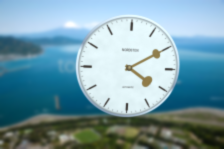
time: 4:10
